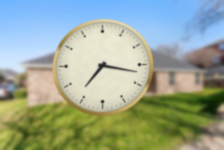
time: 7:17
